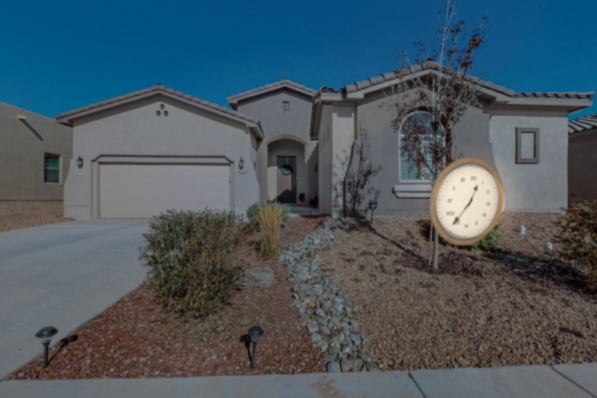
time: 12:36
